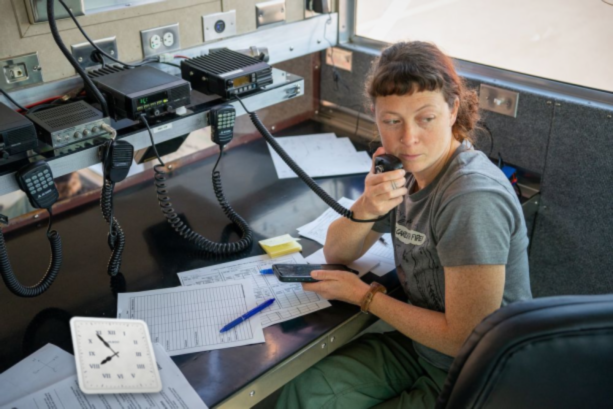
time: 7:54
